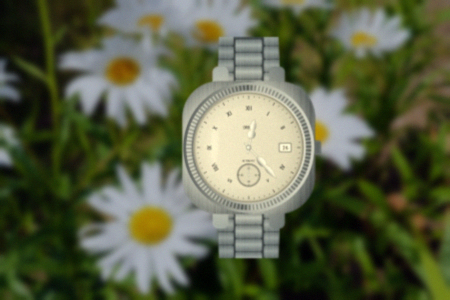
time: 12:23
